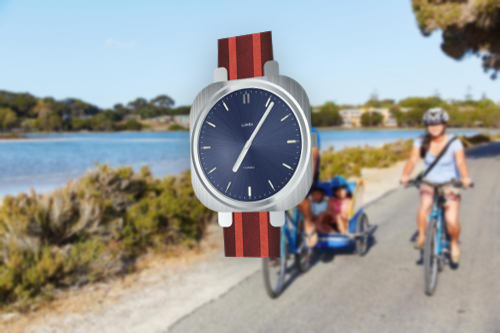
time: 7:06
